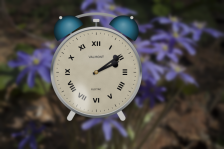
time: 2:09
